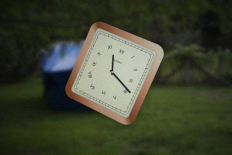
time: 11:19
